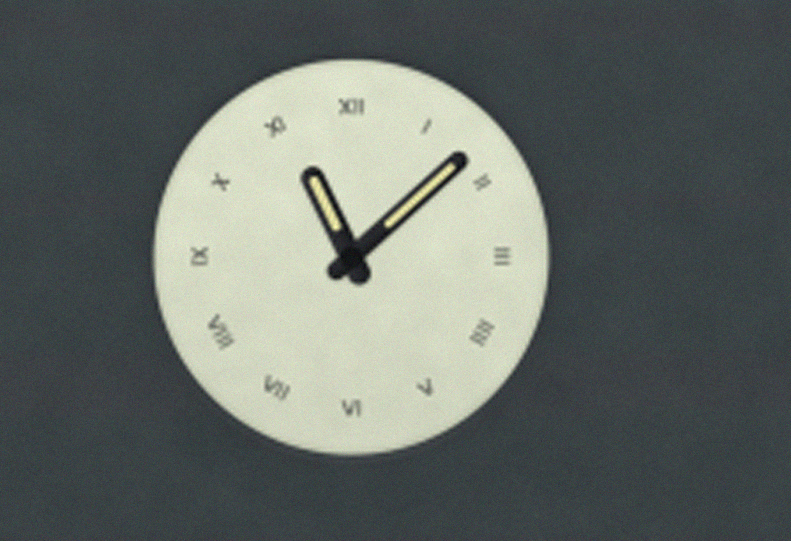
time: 11:08
